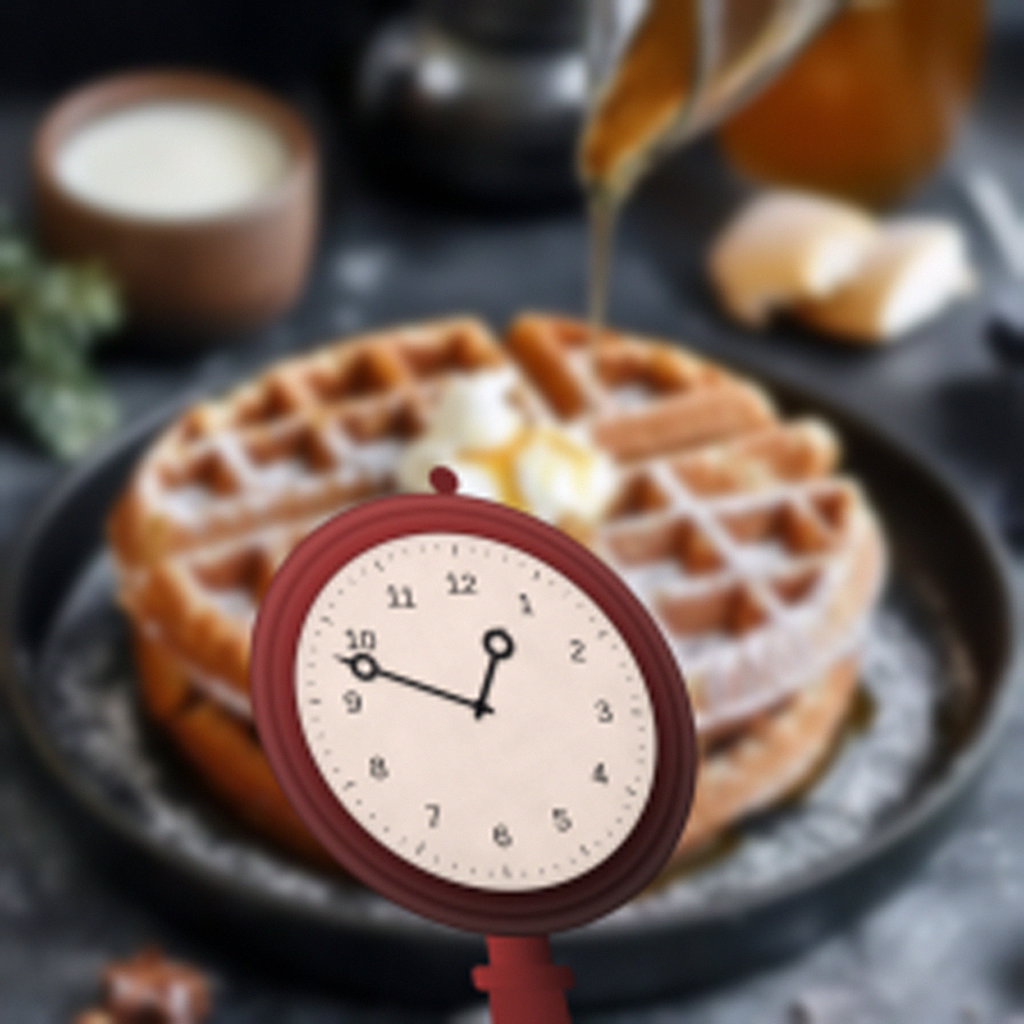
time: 12:48
